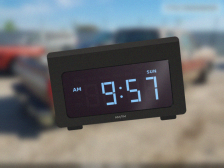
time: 9:57
